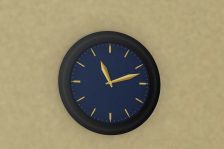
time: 11:12
